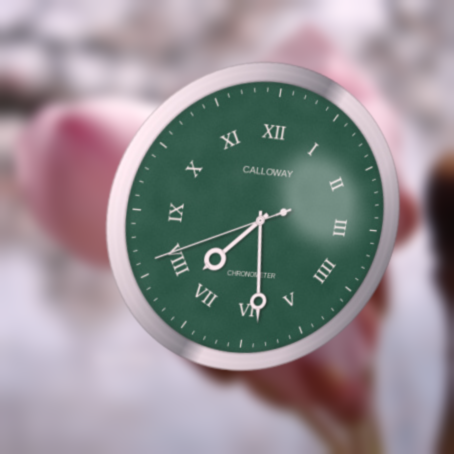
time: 7:28:41
